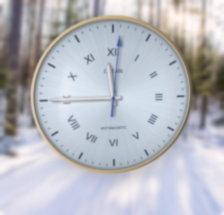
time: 11:45:01
